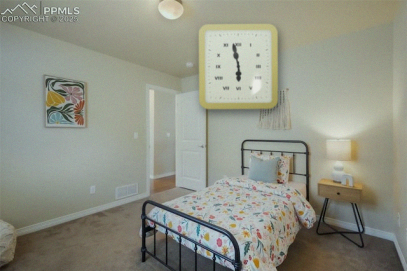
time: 5:58
